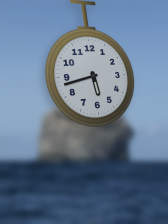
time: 5:43
